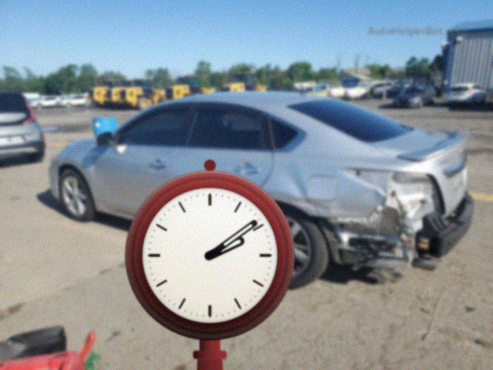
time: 2:09
